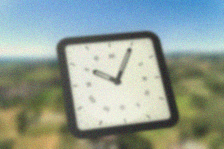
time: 10:05
